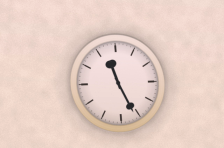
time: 11:26
